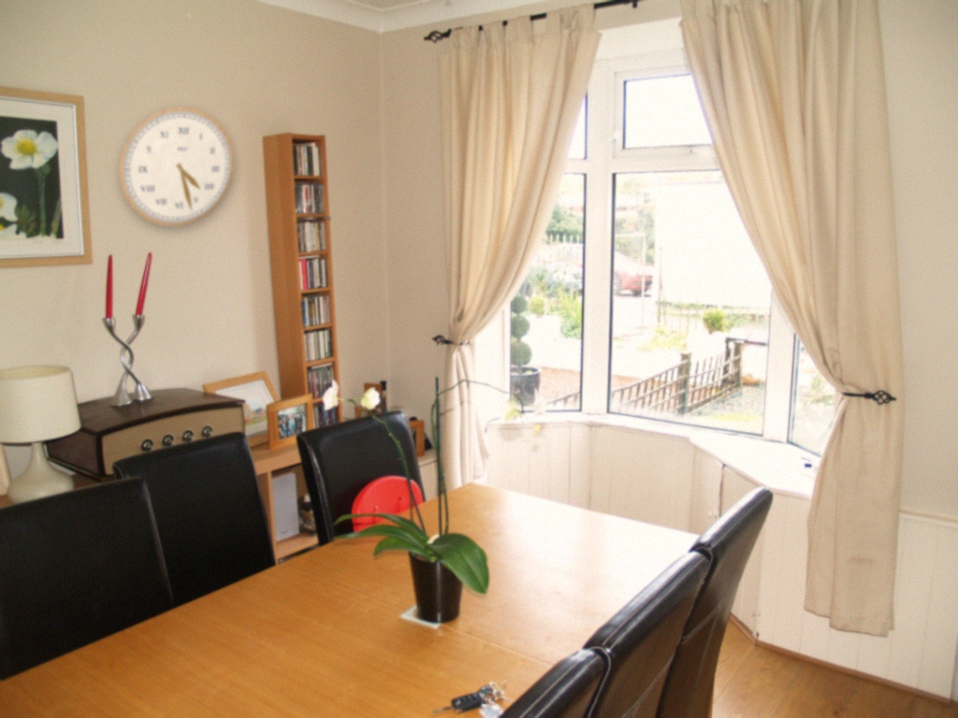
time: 4:27
